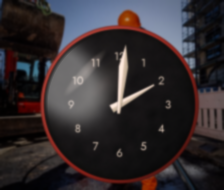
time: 2:01
